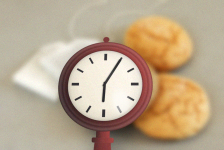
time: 6:05
